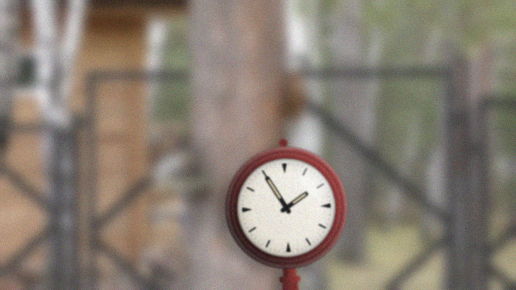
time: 1:55
